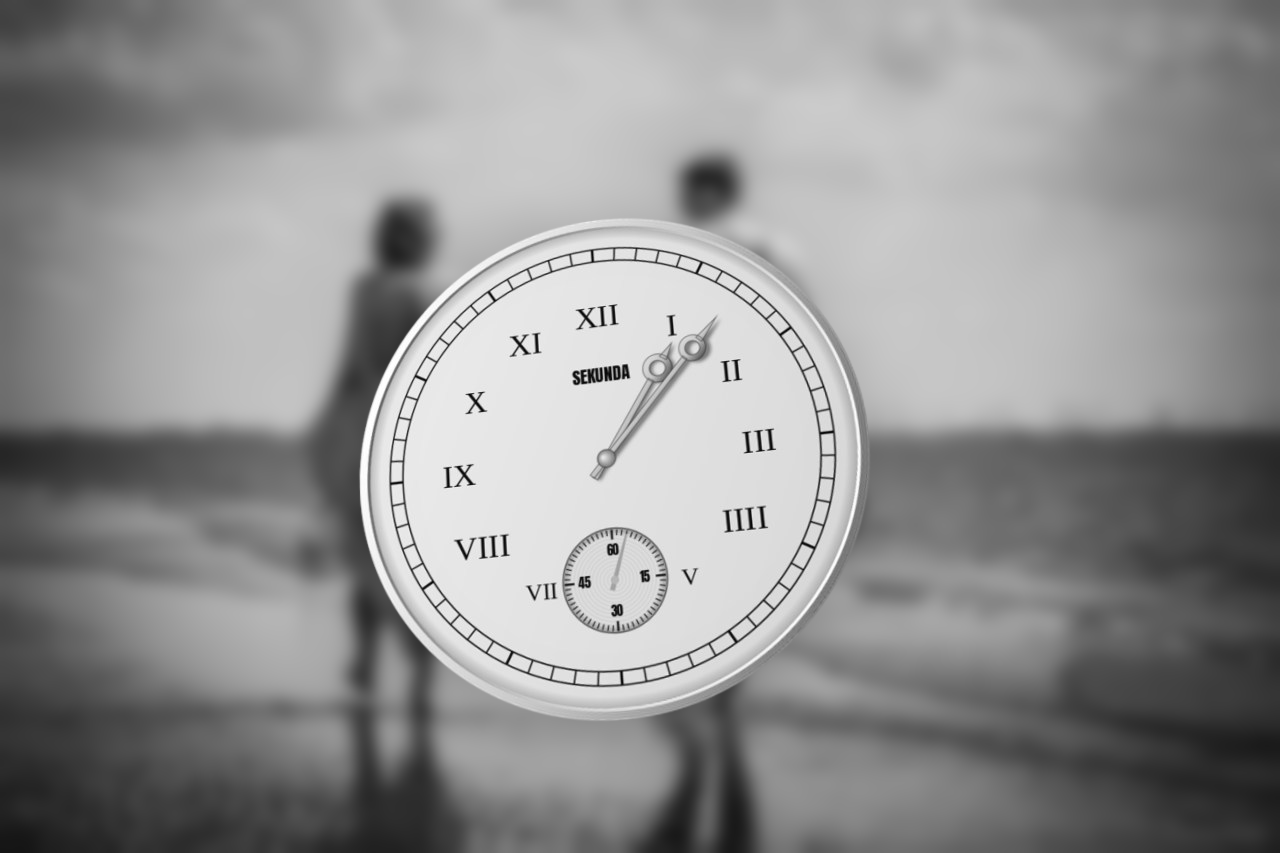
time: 1:07:03
